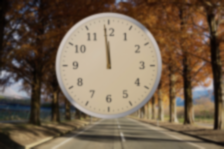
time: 11:59
